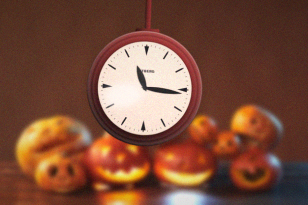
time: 11:16
